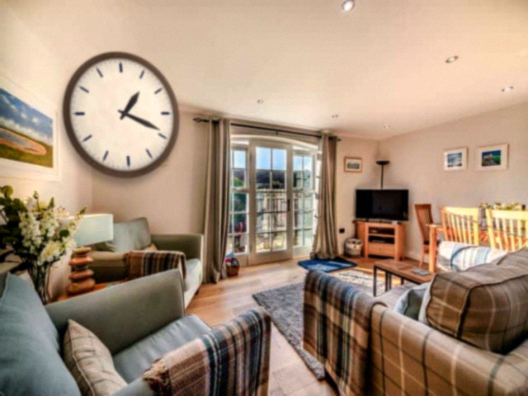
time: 1:19
